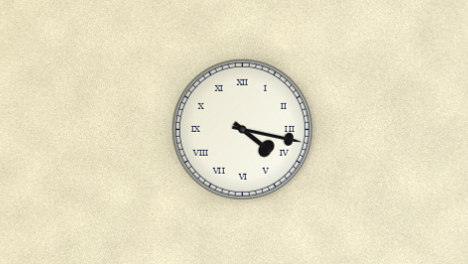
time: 4:17
